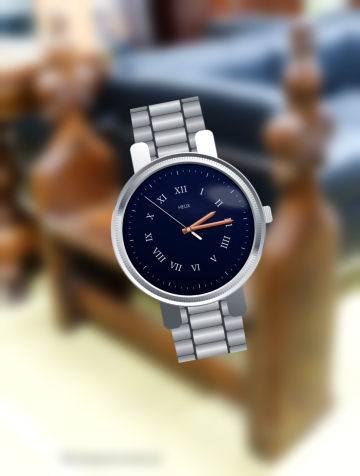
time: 2:14:53
